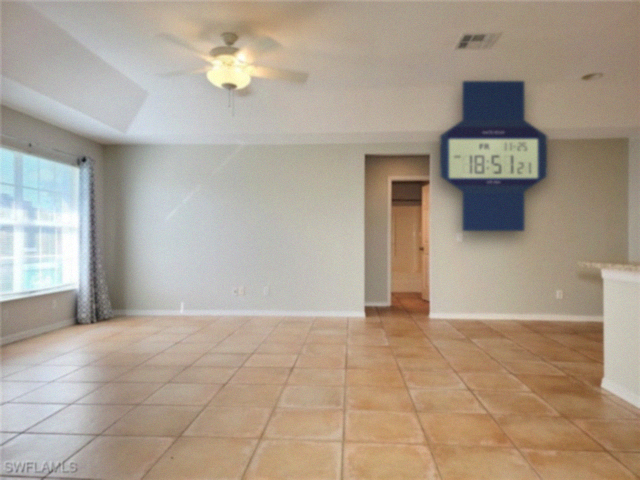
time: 18:51:21
